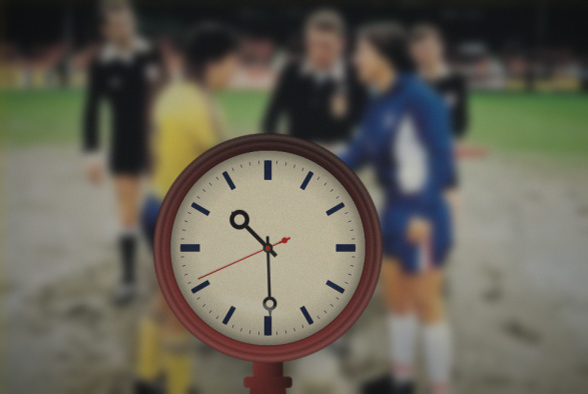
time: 10:29:41
